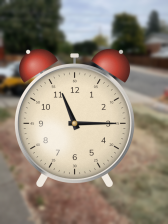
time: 11:15
